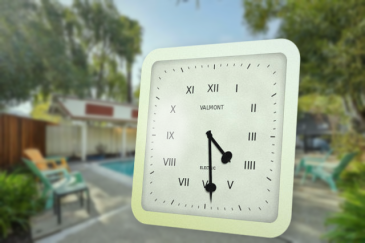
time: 4:29
